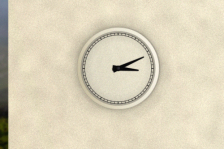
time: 3:11
